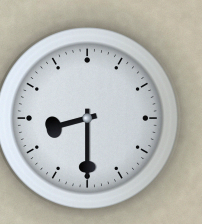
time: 8:30
